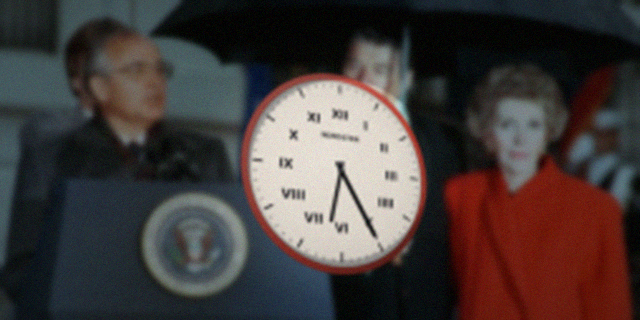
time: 6:25
